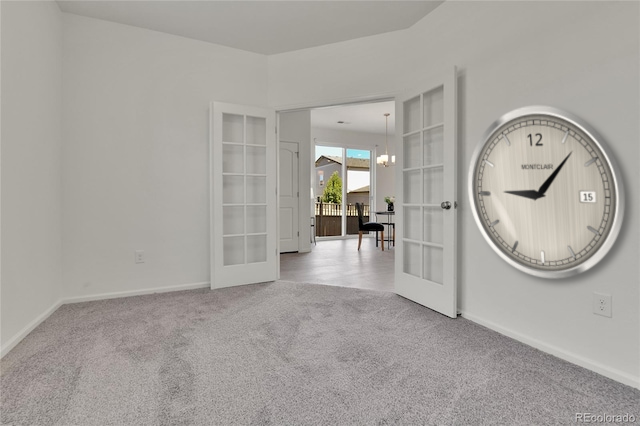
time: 9:07
